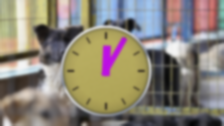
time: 12:05
